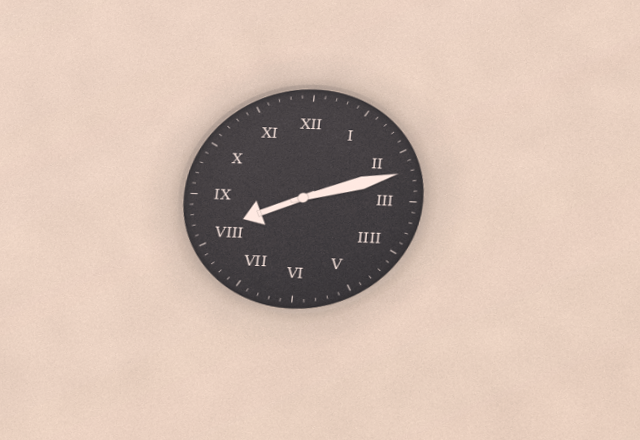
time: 8:12
